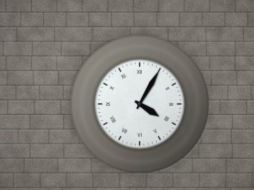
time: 4:05
